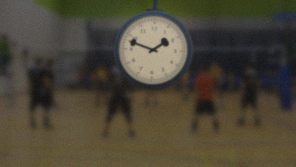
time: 1:48
